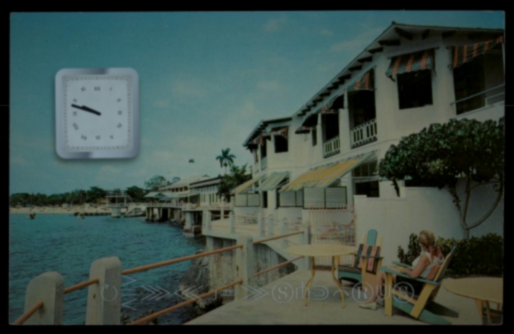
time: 9:48
